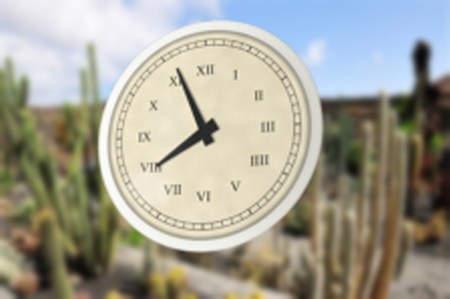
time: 7:56
